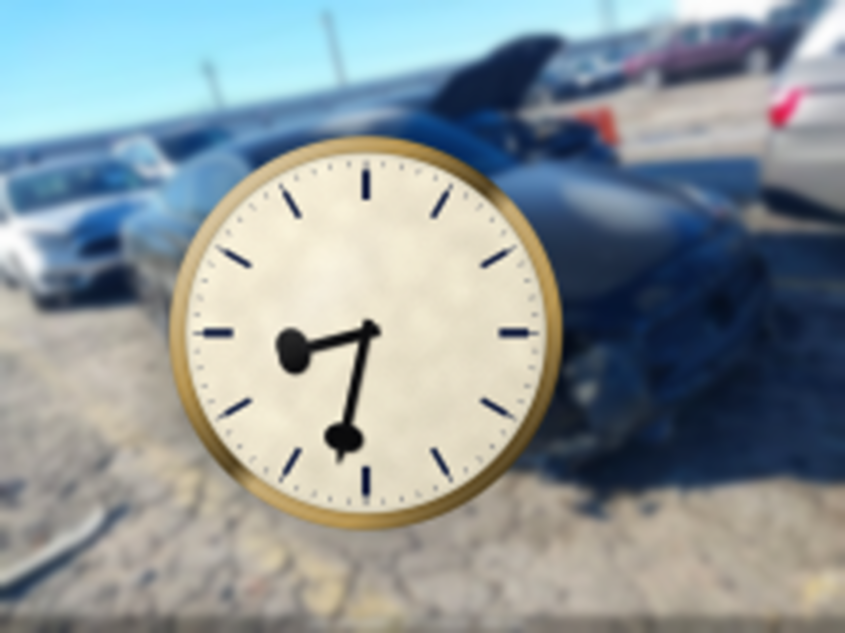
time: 8:32
